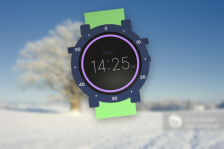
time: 14:25
